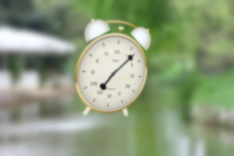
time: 7:07
